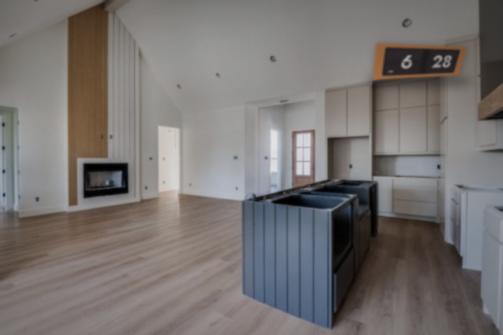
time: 6:28
